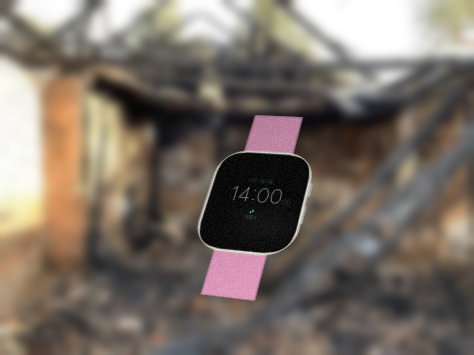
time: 14:00
